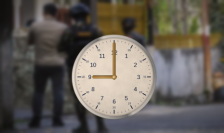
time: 9:00
